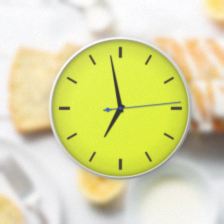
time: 6:58:14
